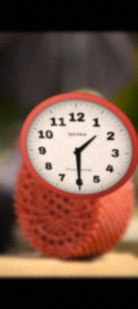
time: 1:30
